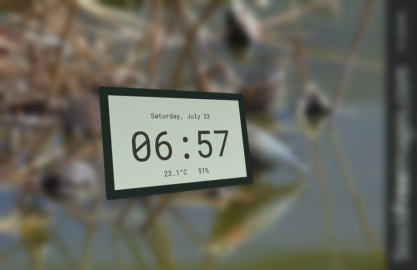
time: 6:57
